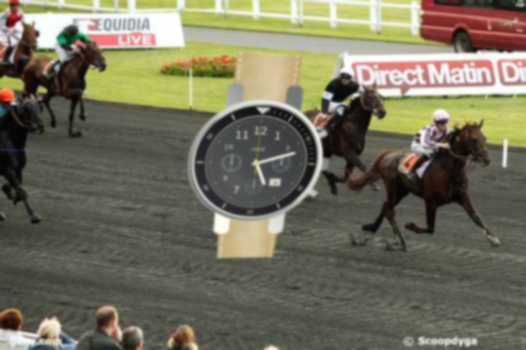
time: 5:12
